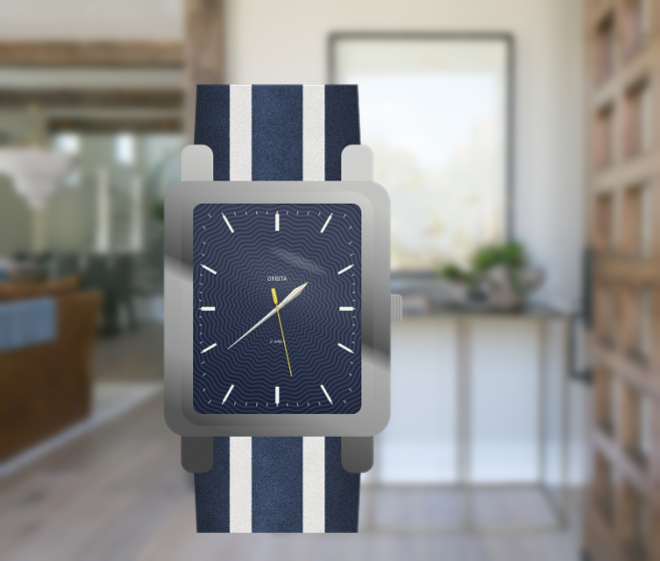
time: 1:38:28
